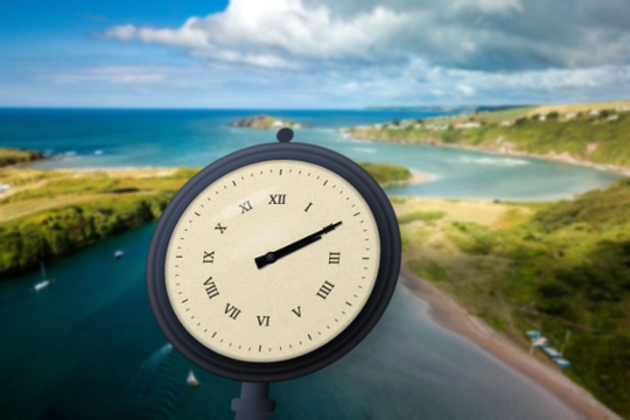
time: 2:10
